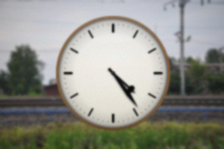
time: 4:24
